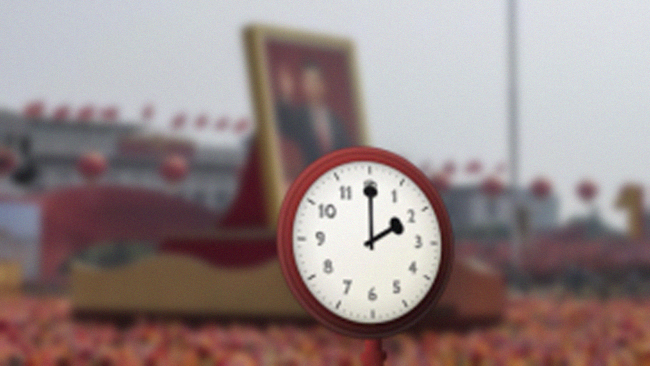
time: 2:00
